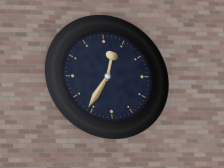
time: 12:36
